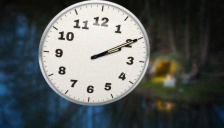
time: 2:10
